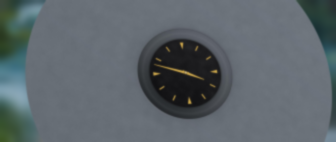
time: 3:48
